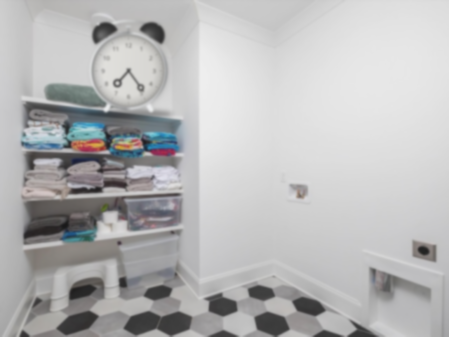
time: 7:24
